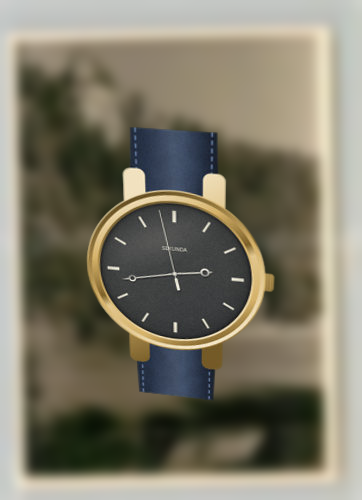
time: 2:42:58
